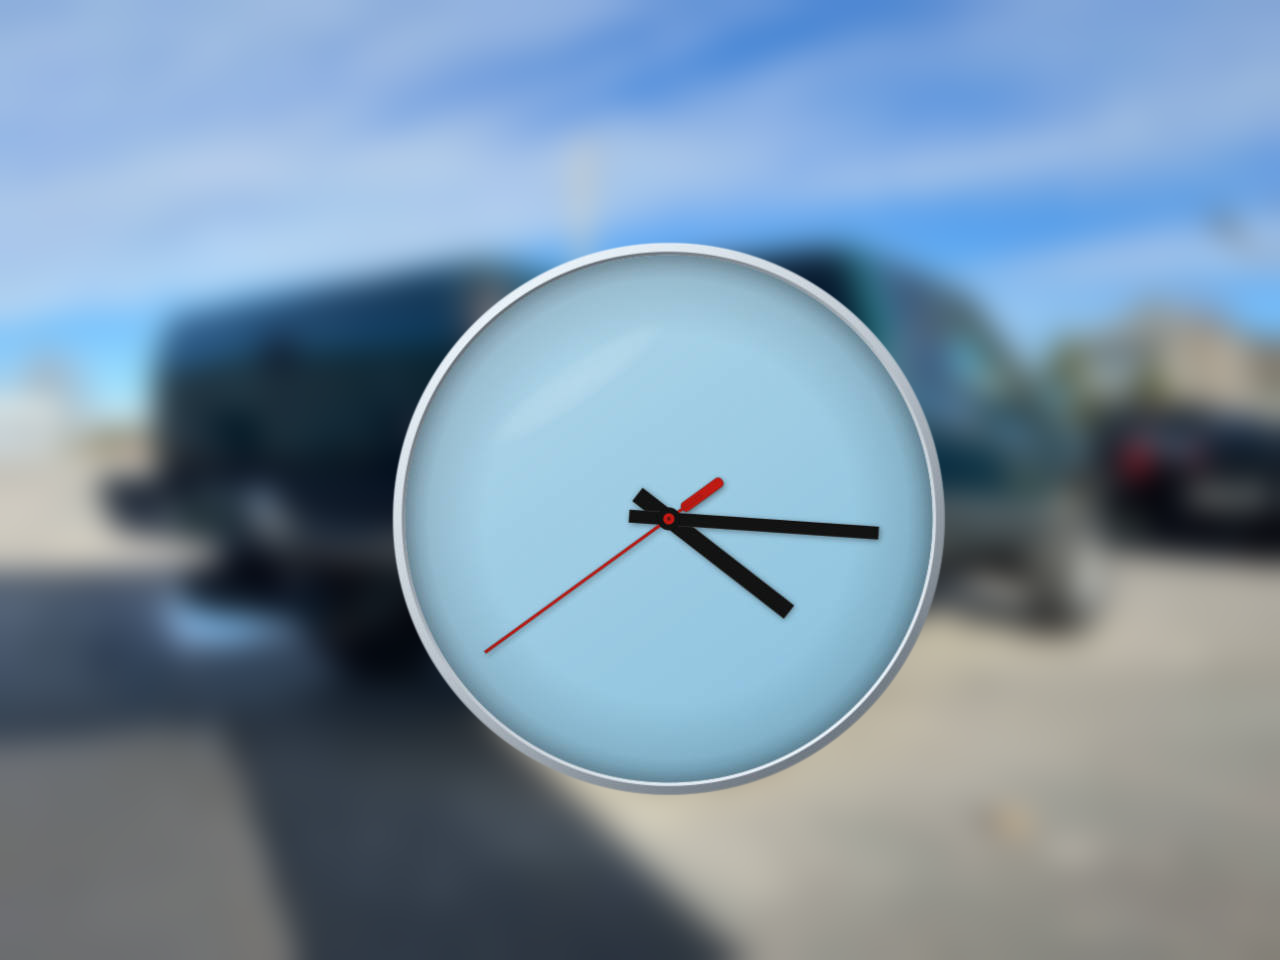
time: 4:15:39
